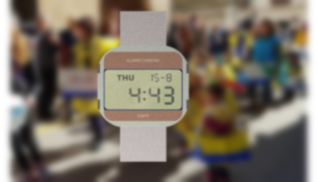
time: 4:43
